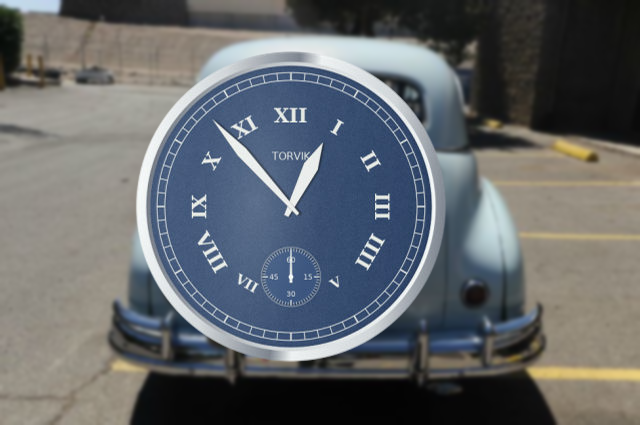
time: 12:53
